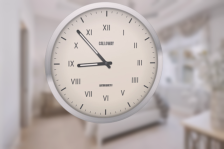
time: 8:53
